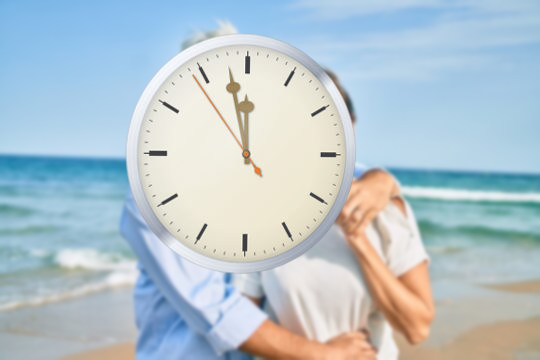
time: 11:57:54
